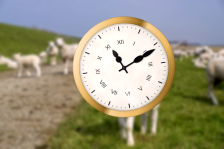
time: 11:11
